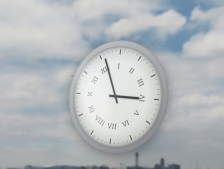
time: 4:01
